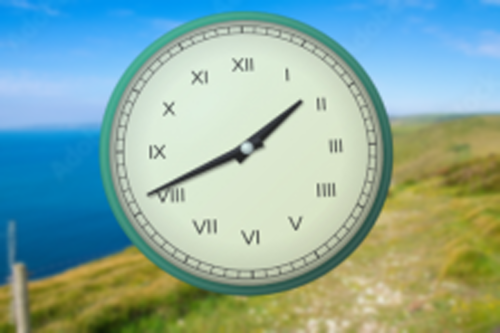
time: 1:41
